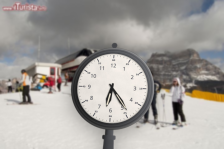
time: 6:24
